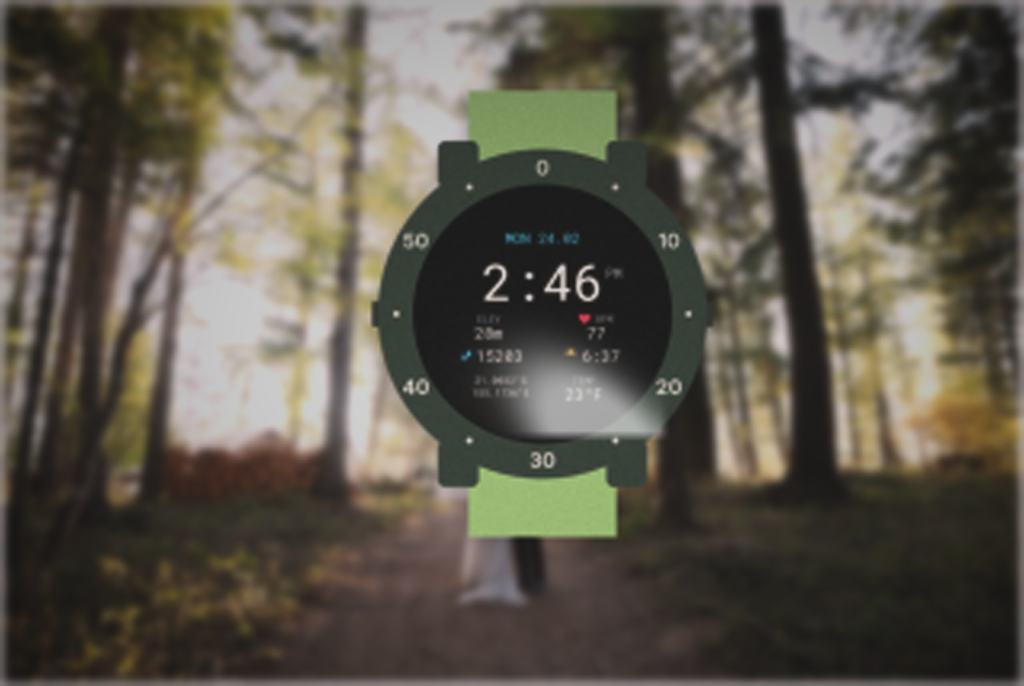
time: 2:46
